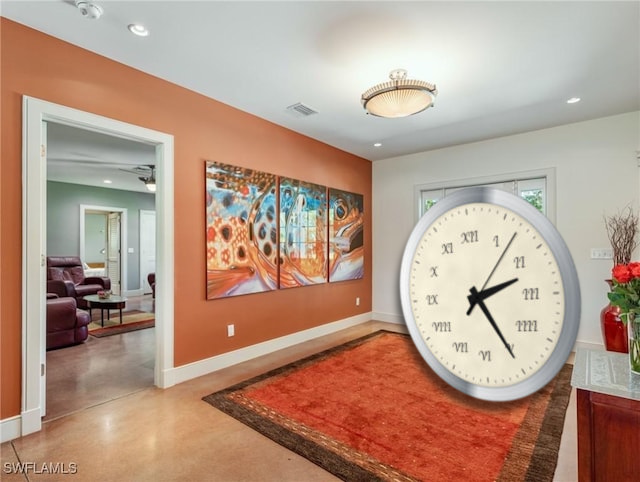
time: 2:25:07
